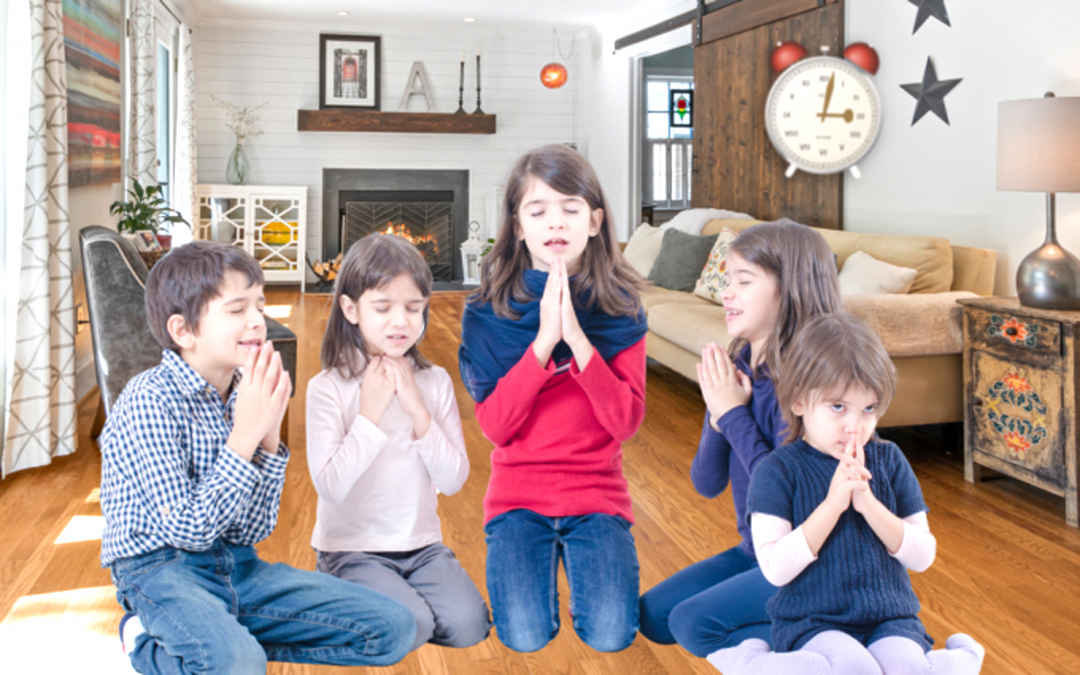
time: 3:02
